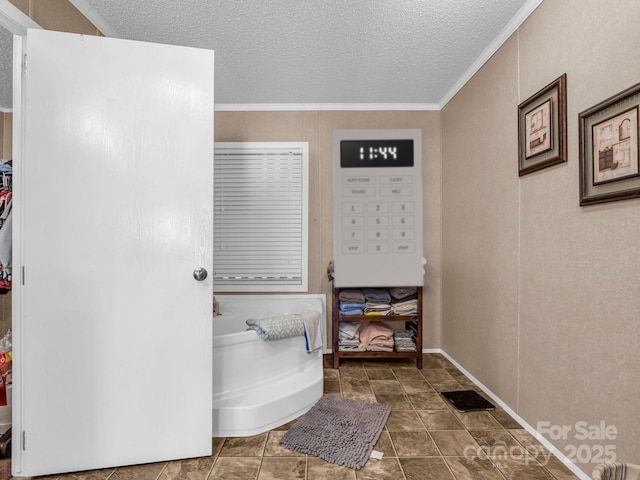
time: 11:44
